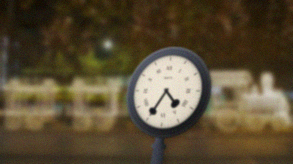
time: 4:35
